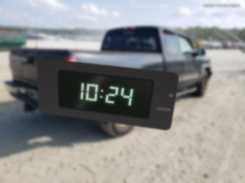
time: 10:24
